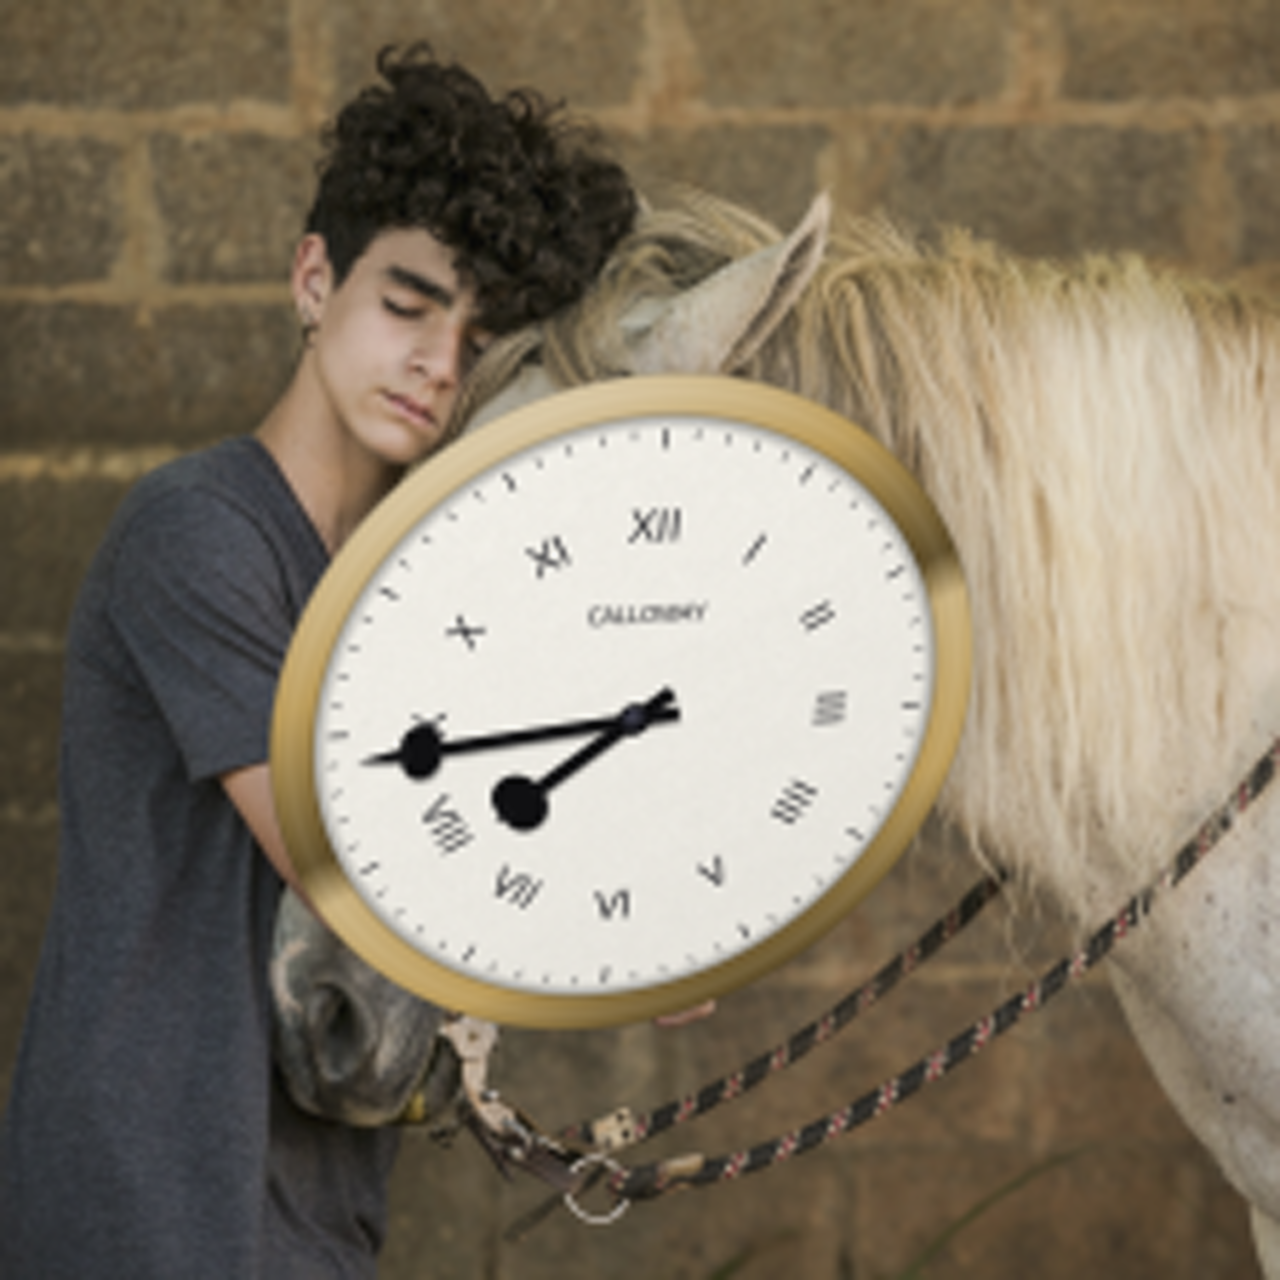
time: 7:44
